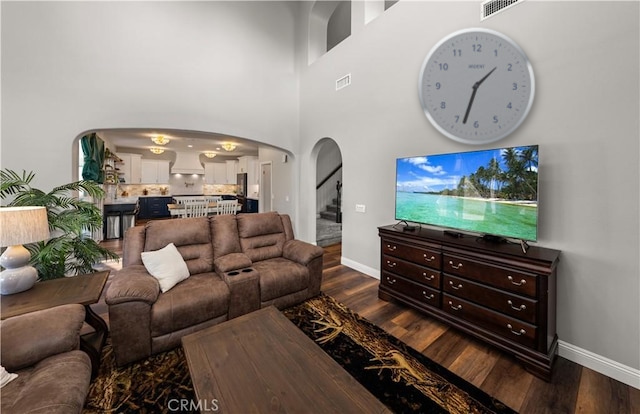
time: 1:33
